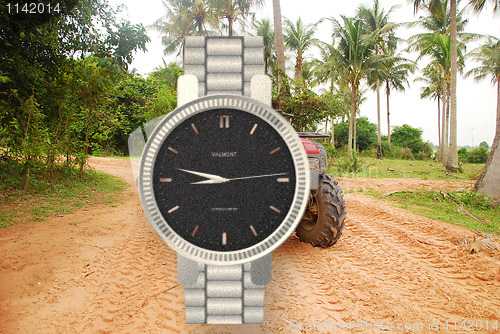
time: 8:47:14
